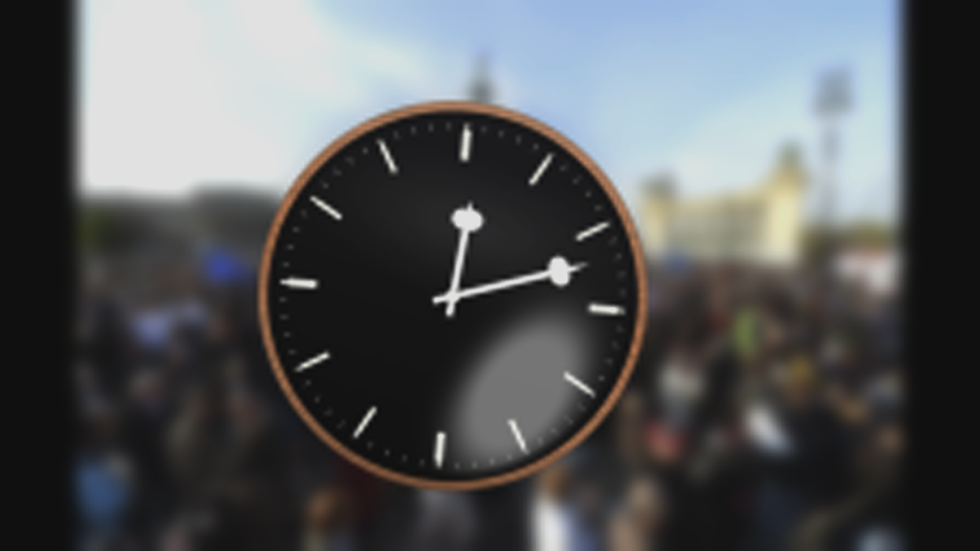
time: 12:12
